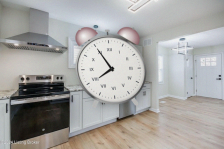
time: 7:55
